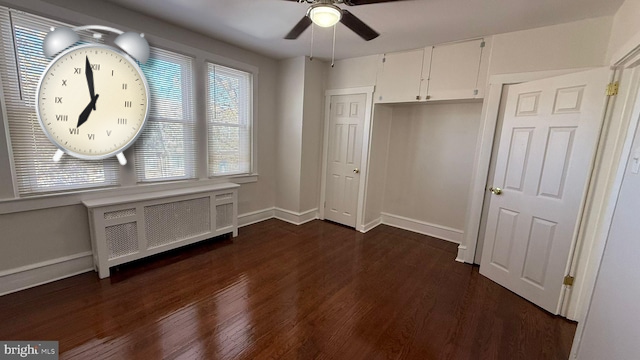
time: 6:58
